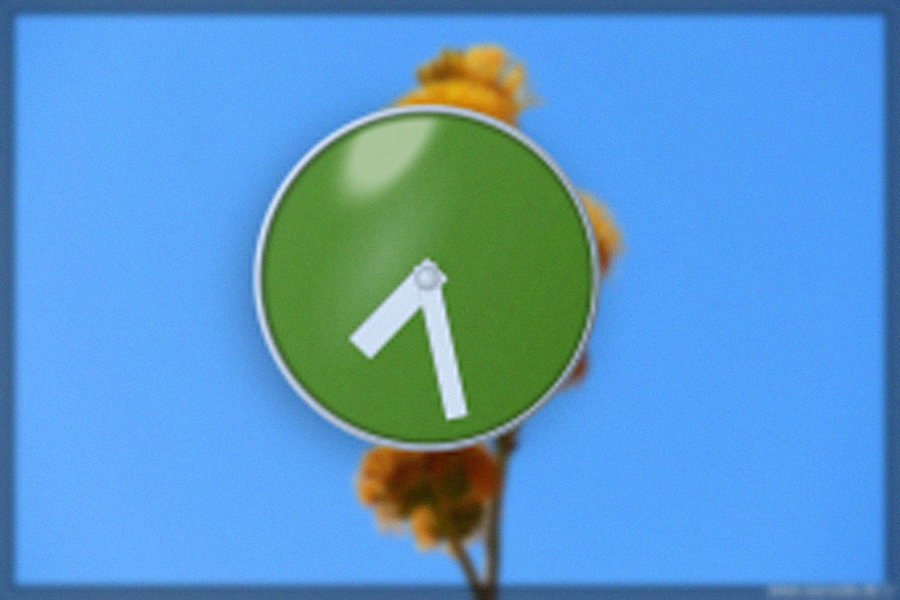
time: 7:28
